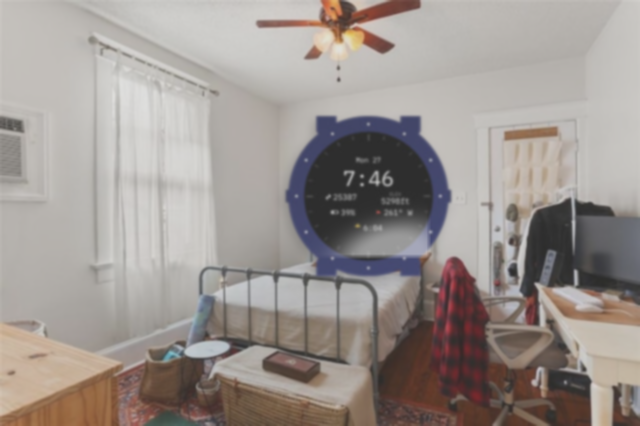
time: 7:46
